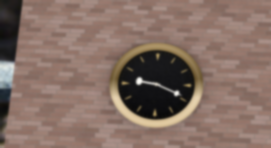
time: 9:19
